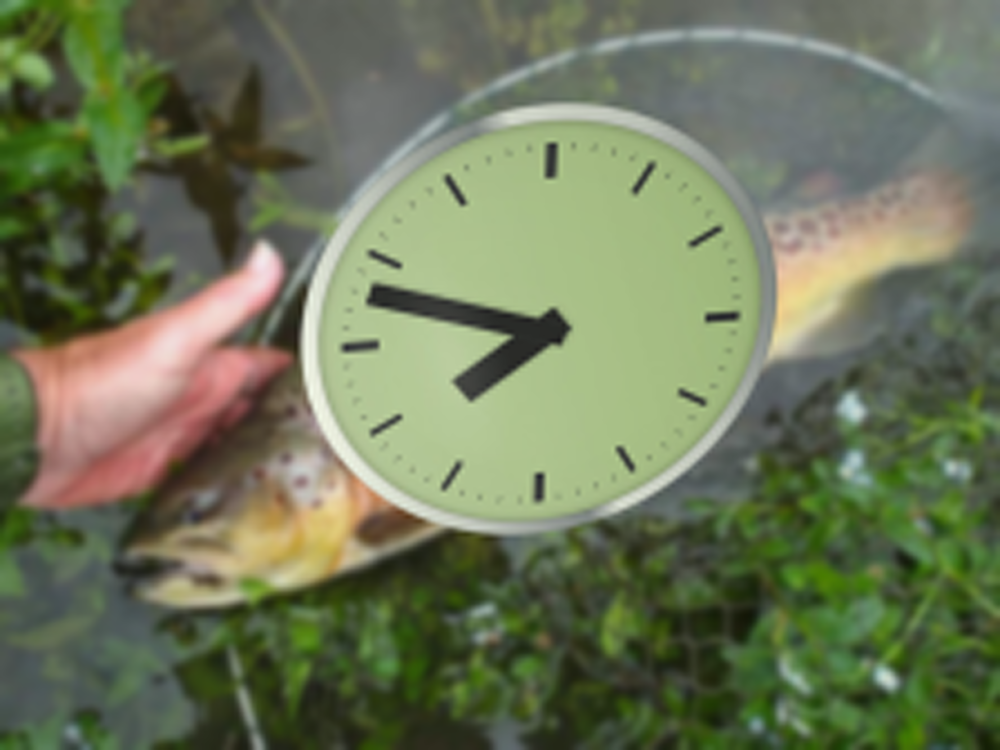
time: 7:48
